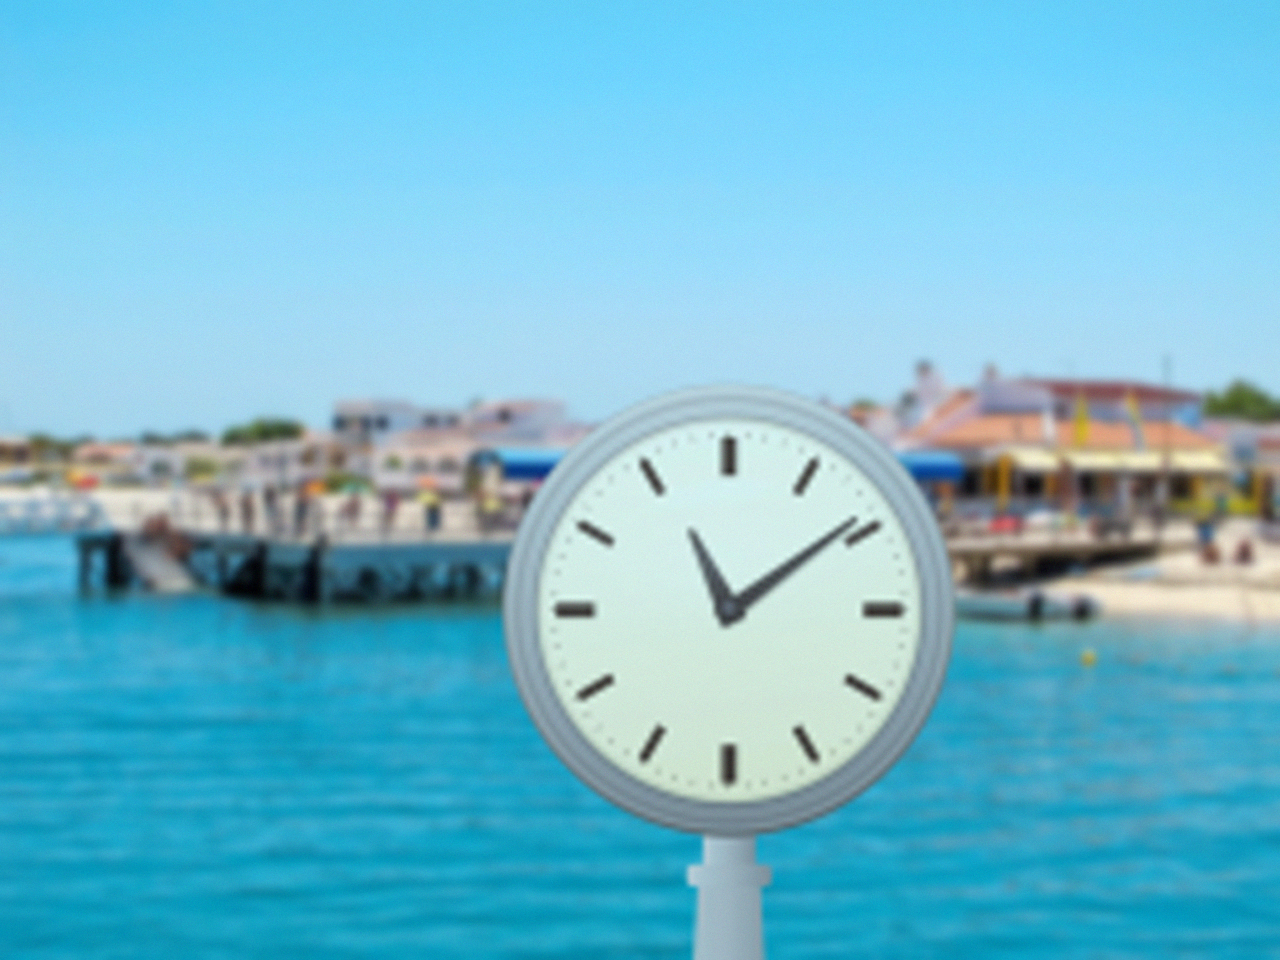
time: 11:09
